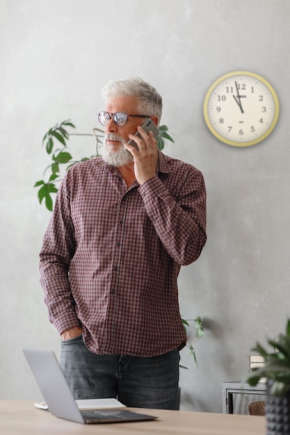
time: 10:58
